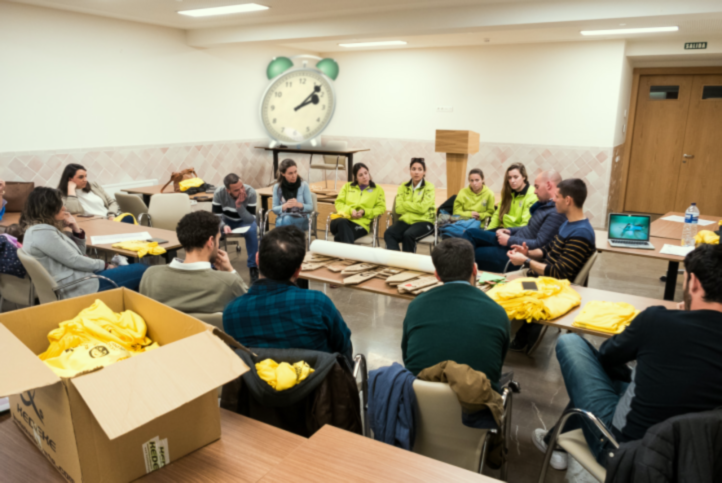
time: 2:07
